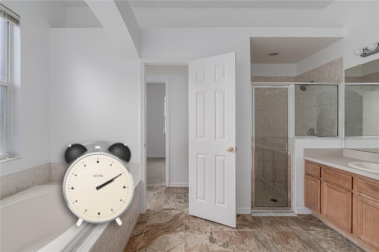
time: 2:10
